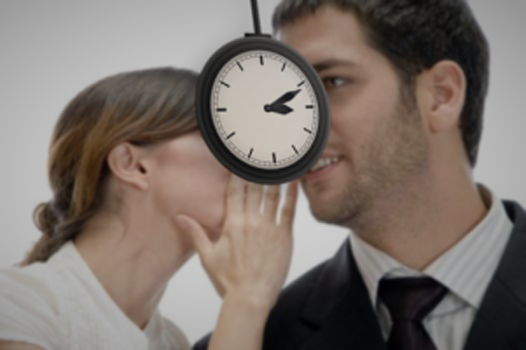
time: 3:11
